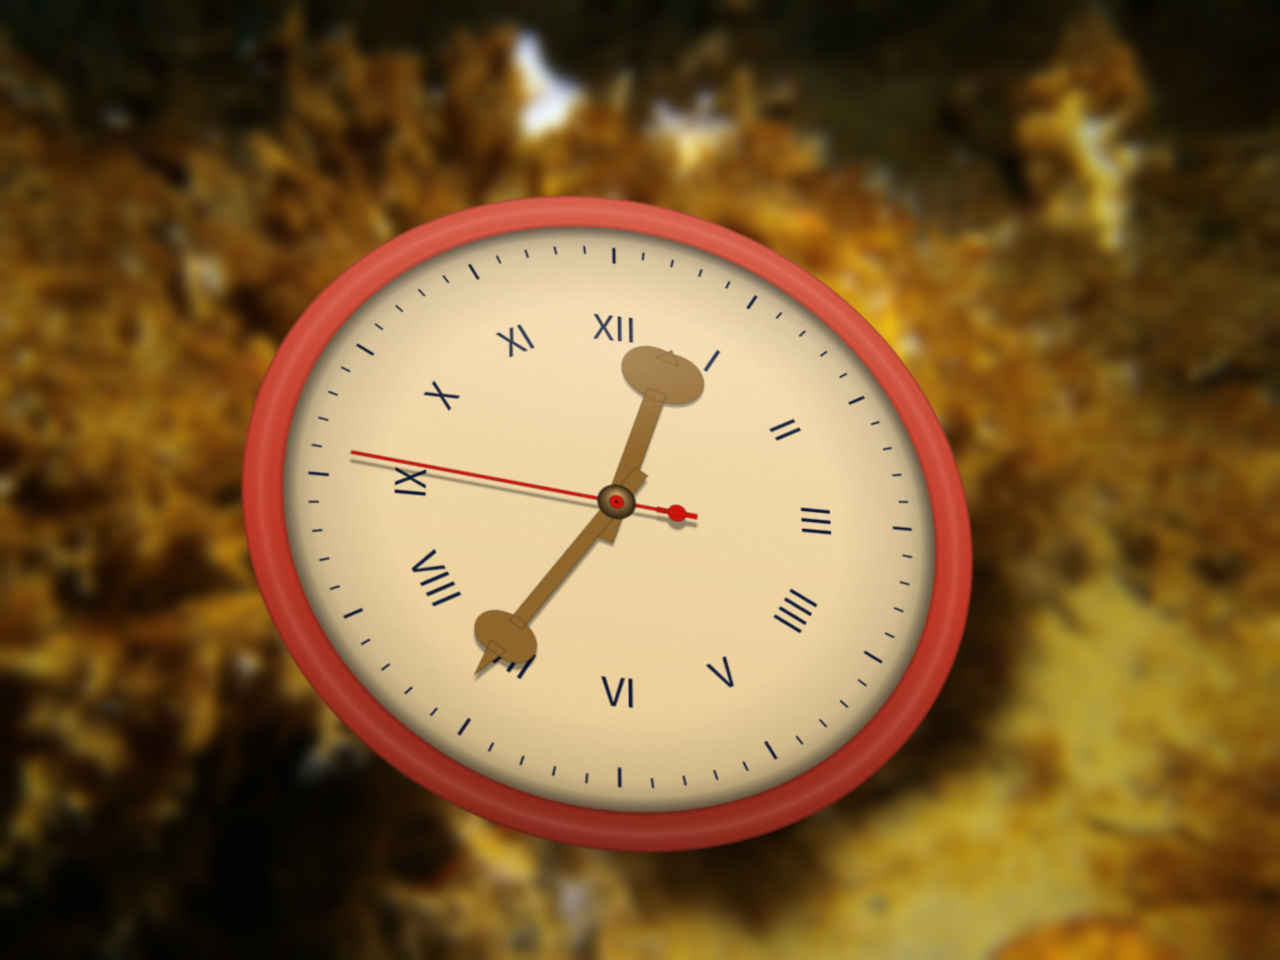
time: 12:35:46
